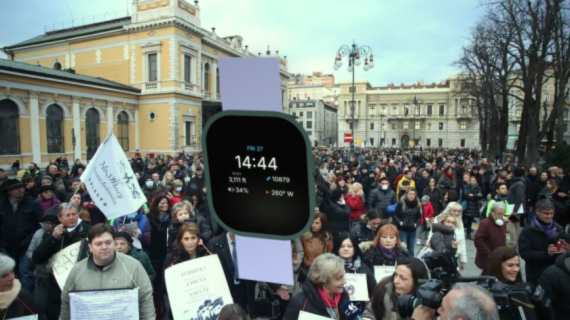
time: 14:44
